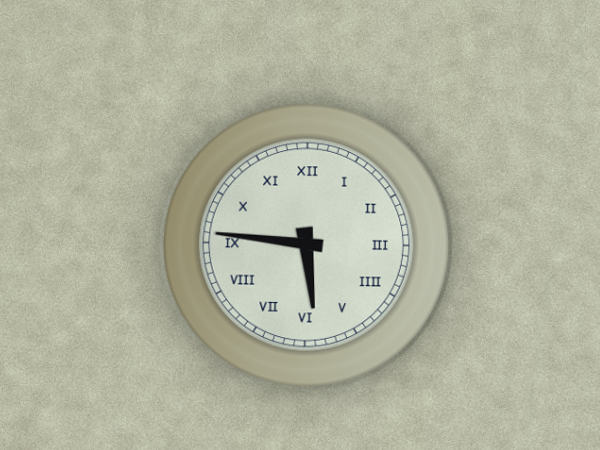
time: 5:46
